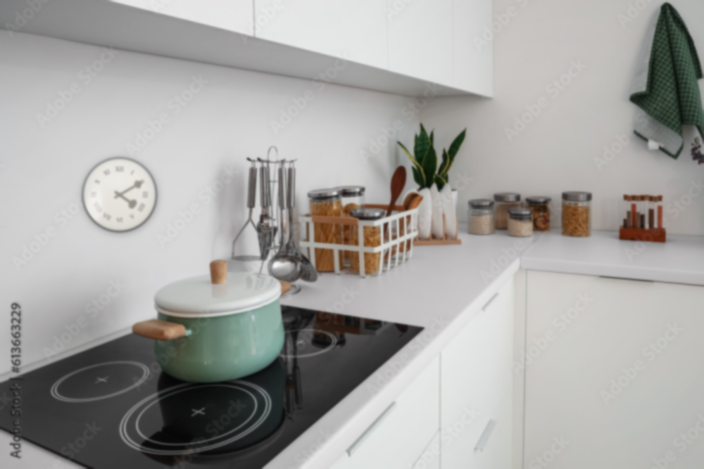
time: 4:10
